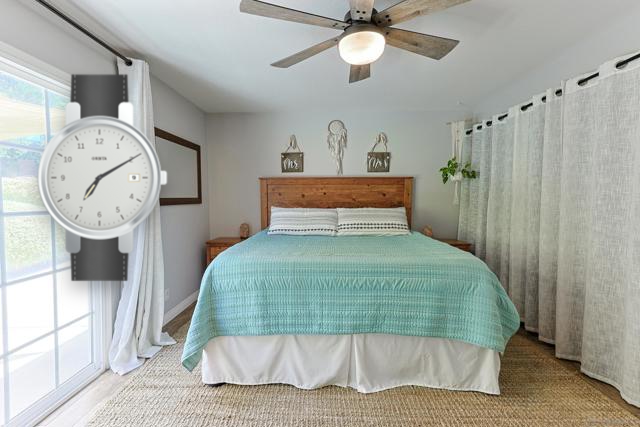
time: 7:10
